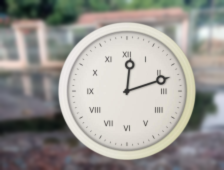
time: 12:12
